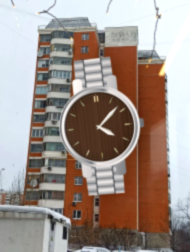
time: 4:08
